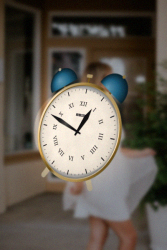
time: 12:48
